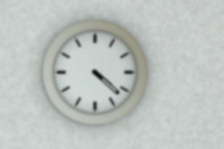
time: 4:22
